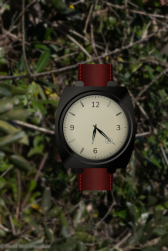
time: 6:22
